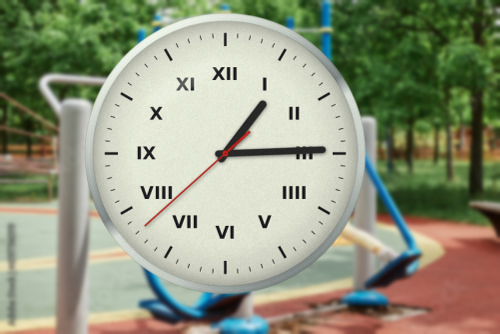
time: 1:14:38
